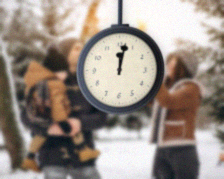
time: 12:02
